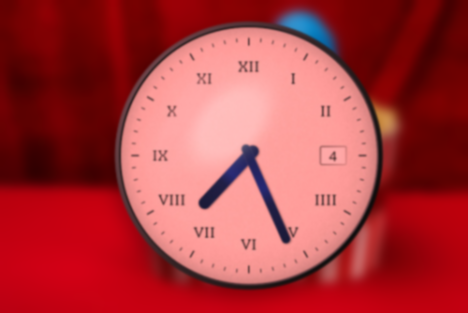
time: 7:26
